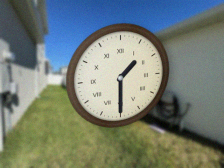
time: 1:30
